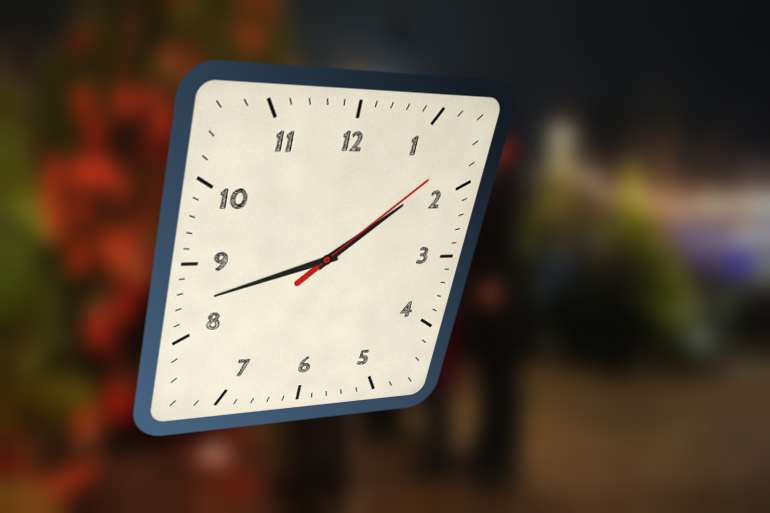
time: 1:42:08
